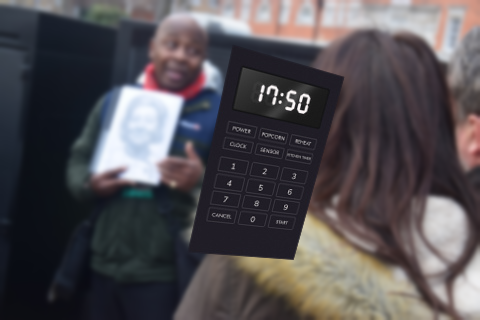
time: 17:50
